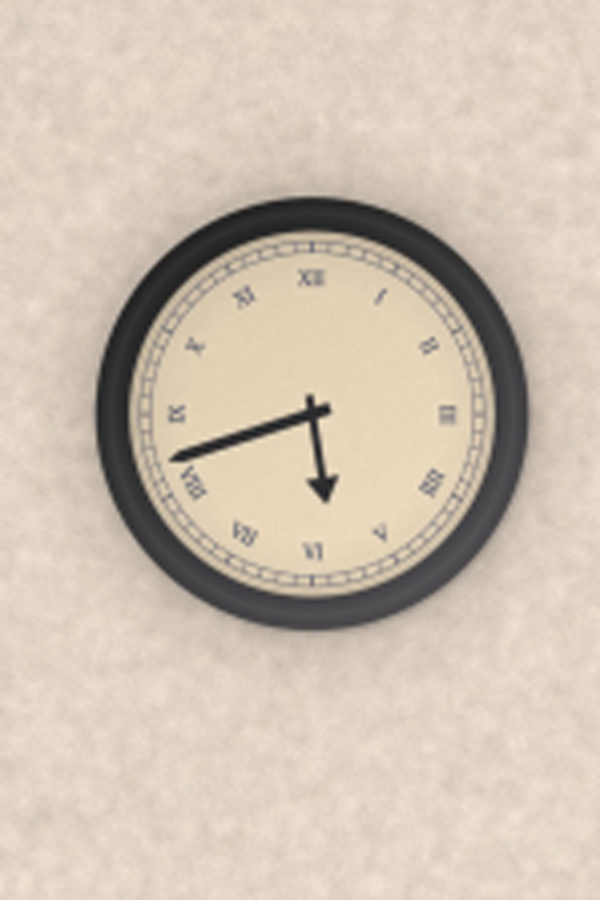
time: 5:42
